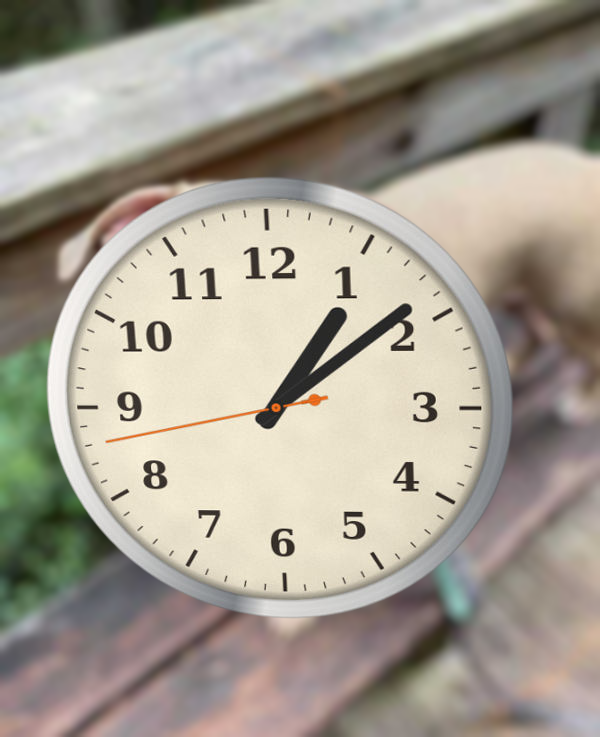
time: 1:08:43
